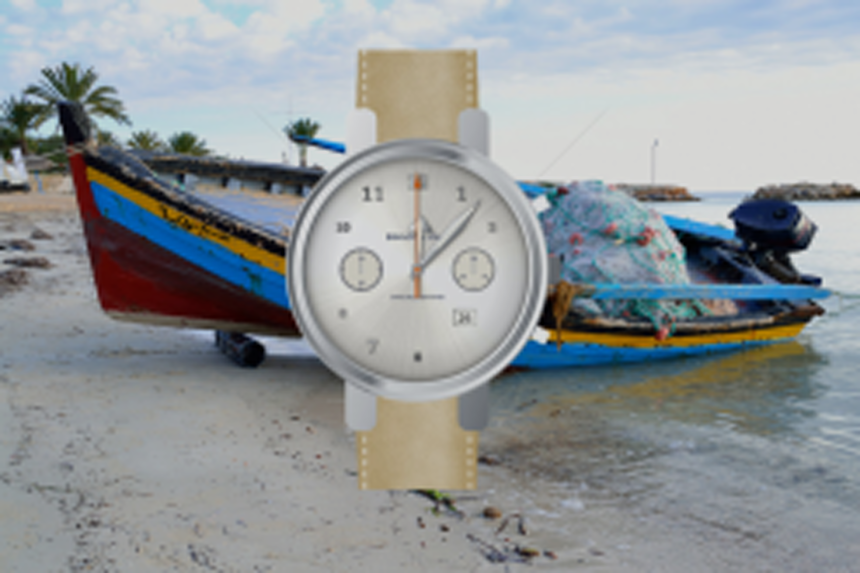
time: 12:07
